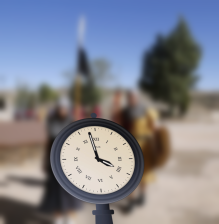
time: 3:58
